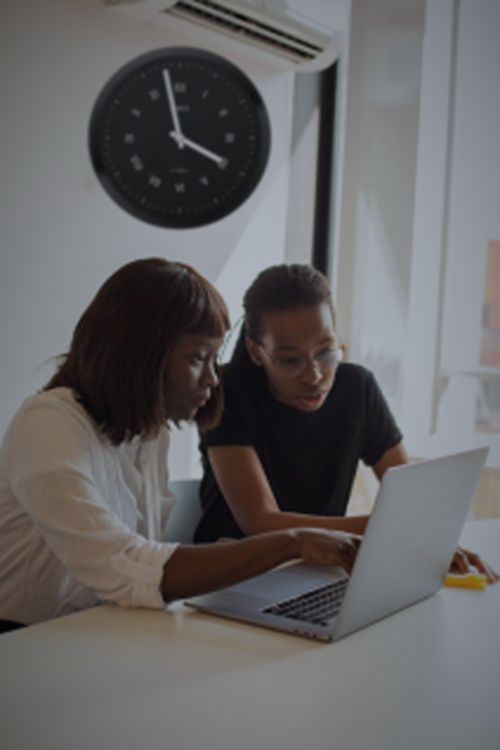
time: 3:58
